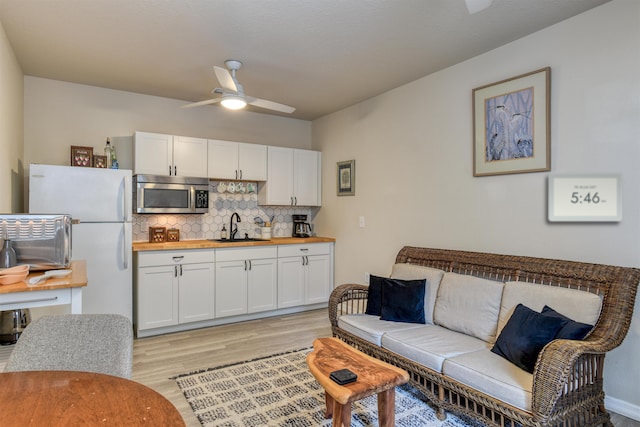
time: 5:46
